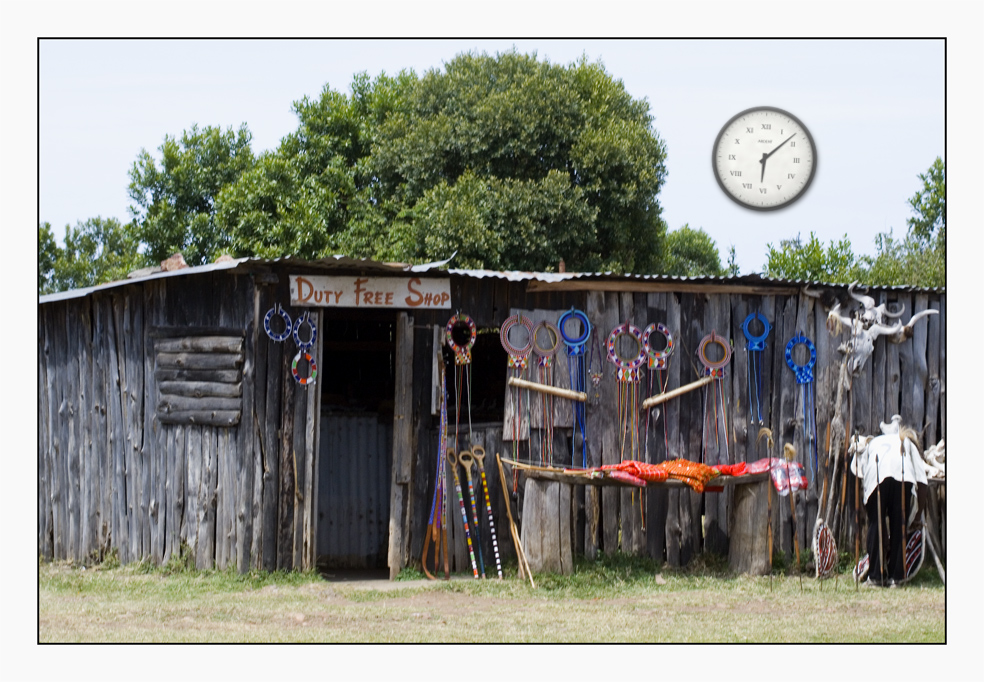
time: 6:08
